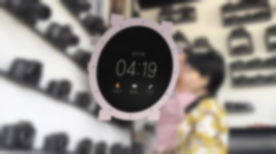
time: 4:19
